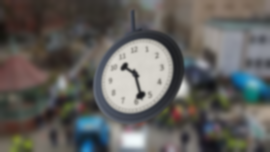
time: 10:28
